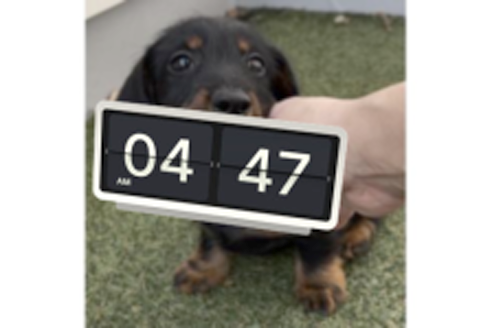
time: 4:47
